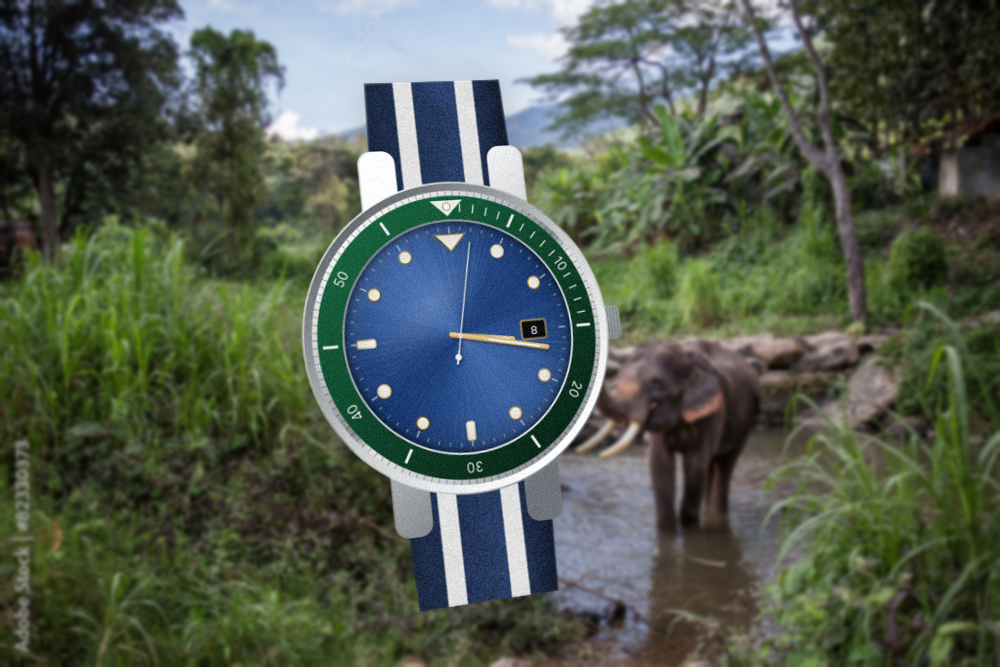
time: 3:17:02
